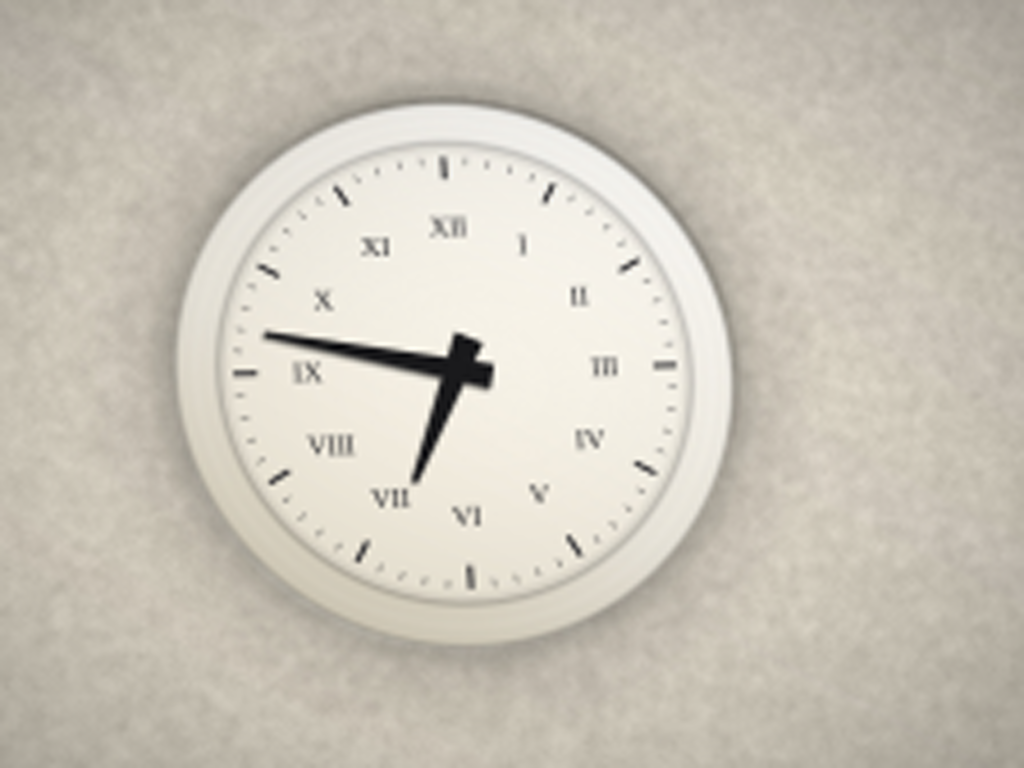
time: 6:47
